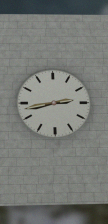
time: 2:43
